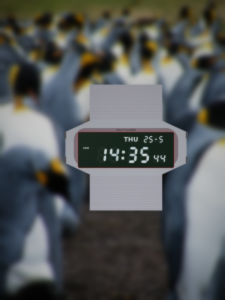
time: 14:35:44
